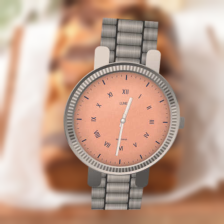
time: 12:31
